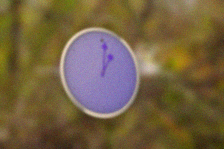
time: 1:01
